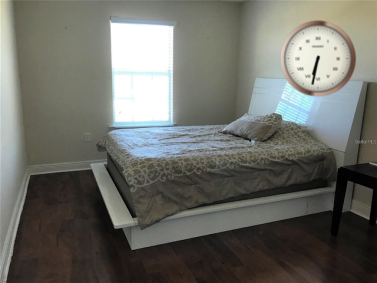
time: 6:32
